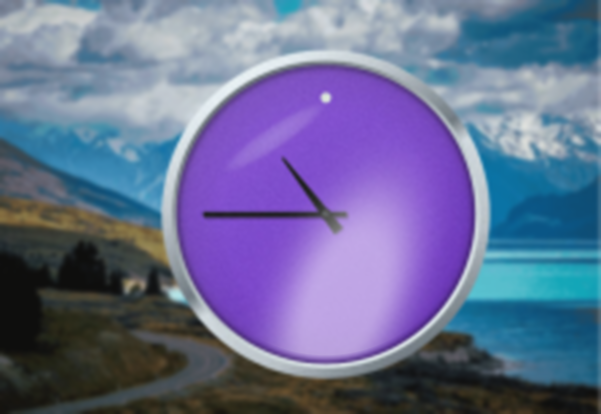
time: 10:45
